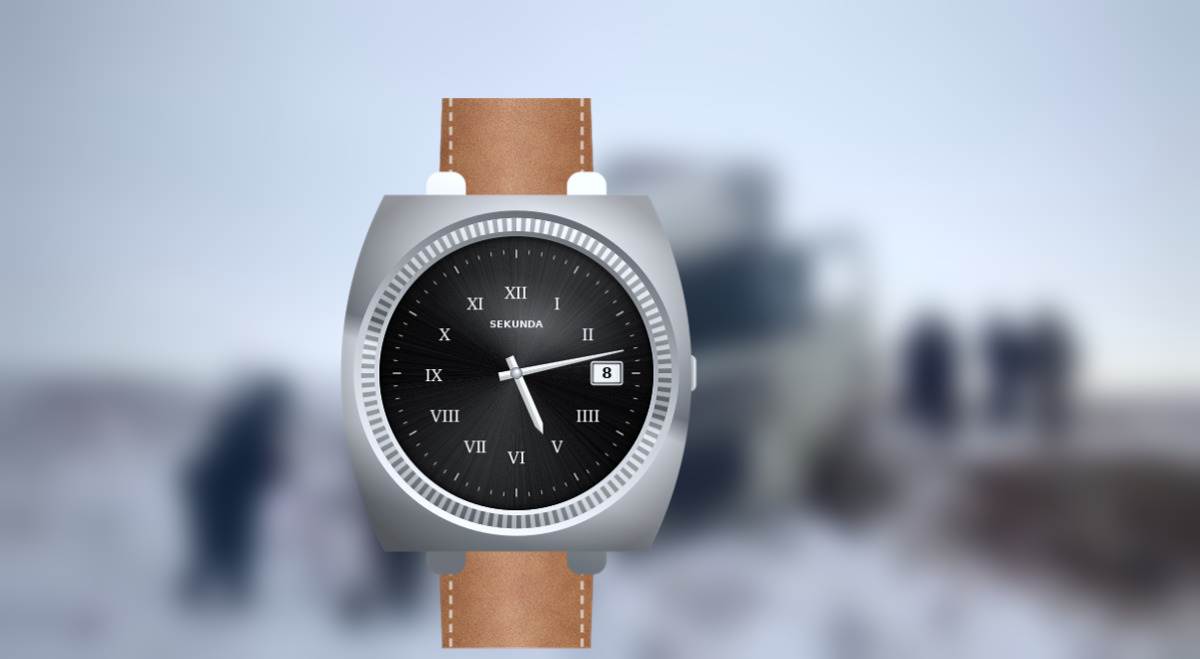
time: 5:13
